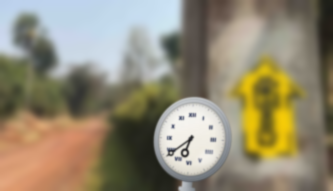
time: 6:39
